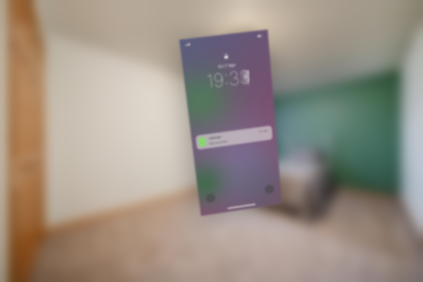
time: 19:33
